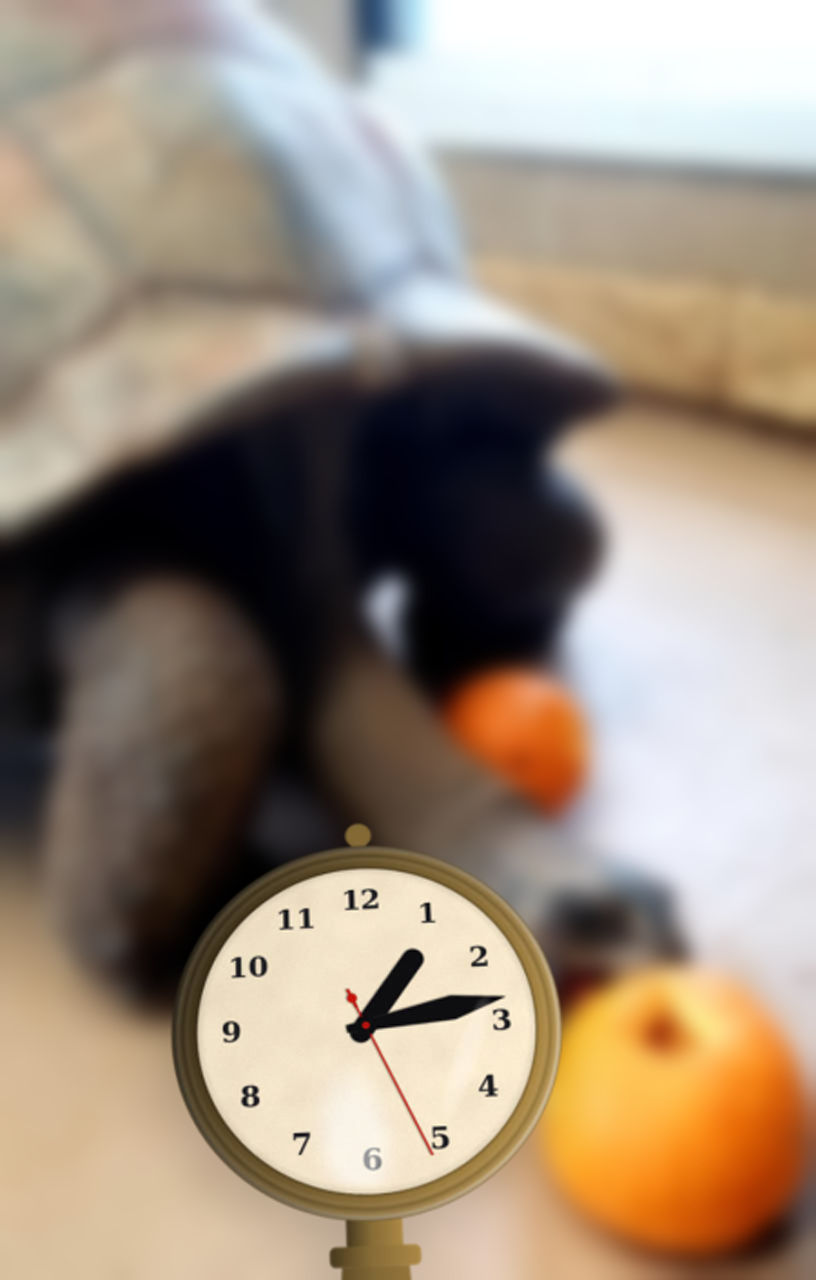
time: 1:13:26
